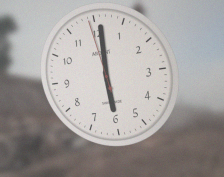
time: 6:00:59
